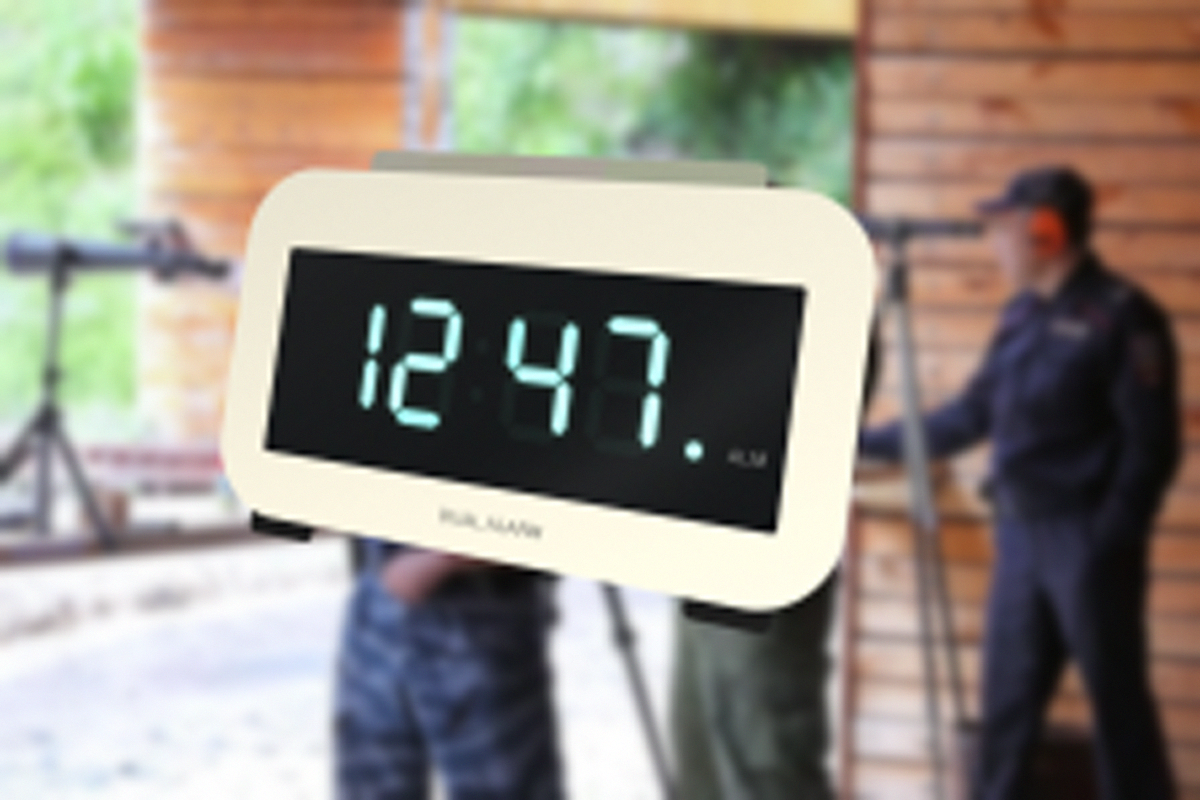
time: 12:47
